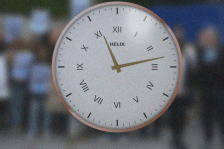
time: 11:13
